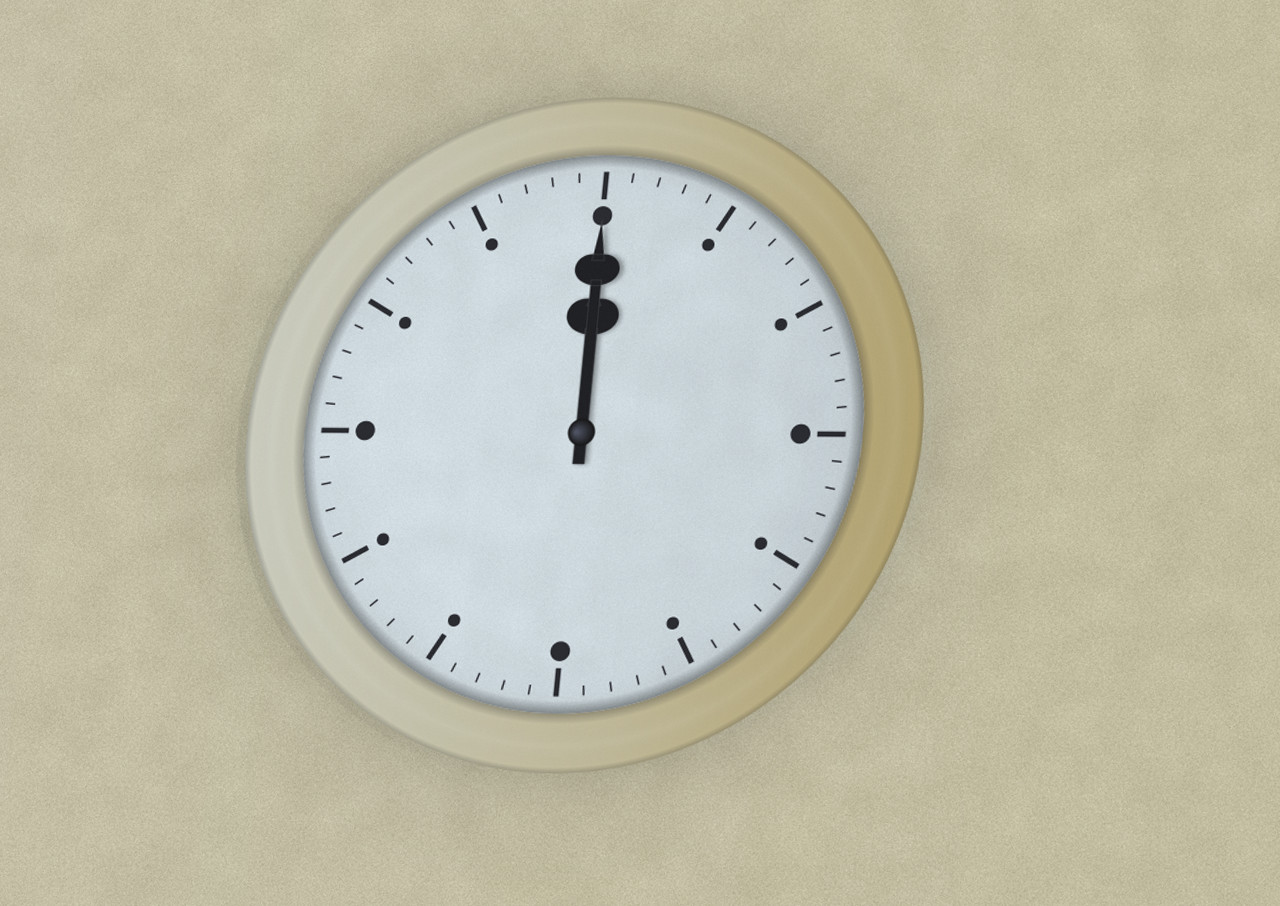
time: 12:00
